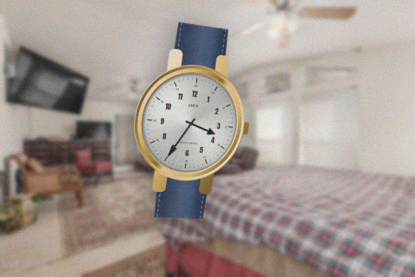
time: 3:35
